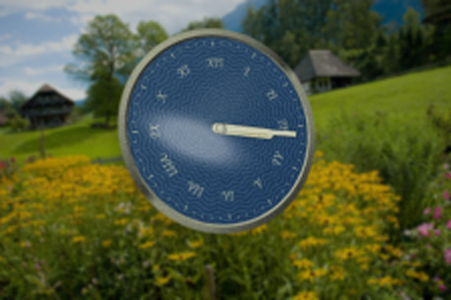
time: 3:16
